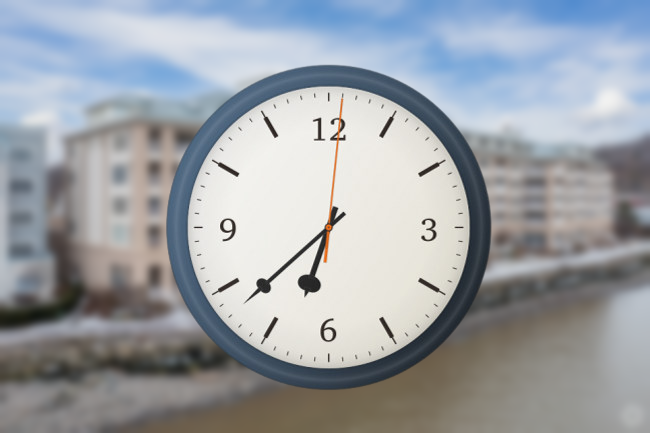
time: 6:38:01
